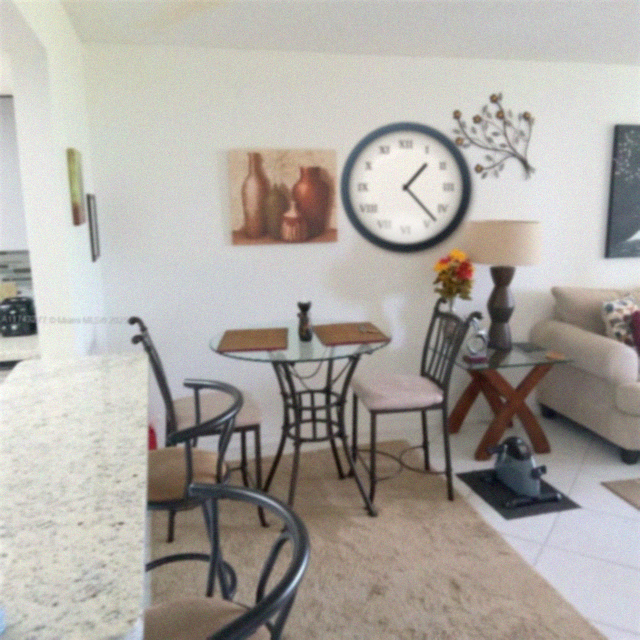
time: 1:23
